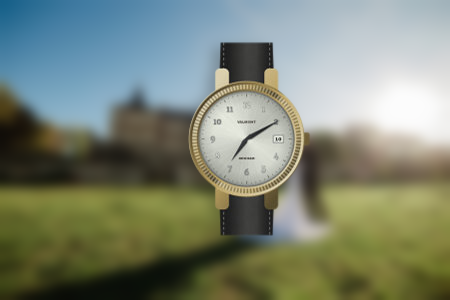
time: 7:10
